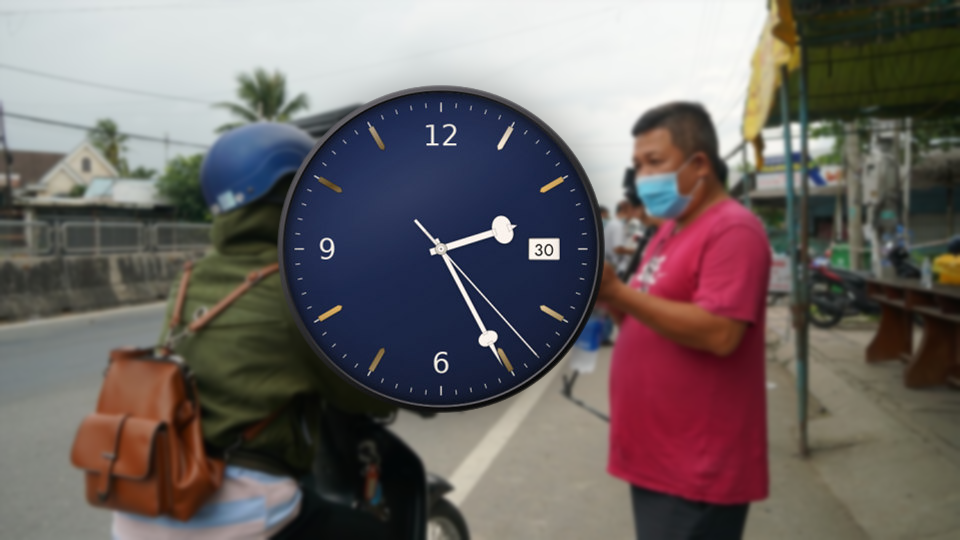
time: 2:25:23
